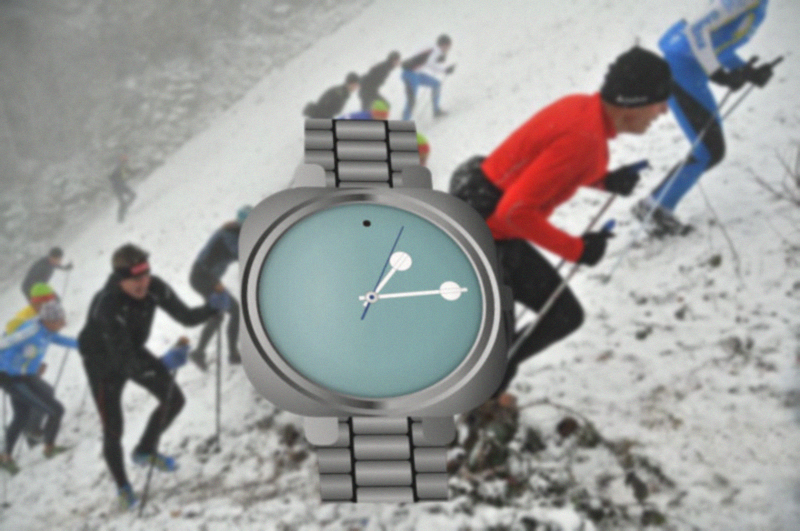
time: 1:14:04
